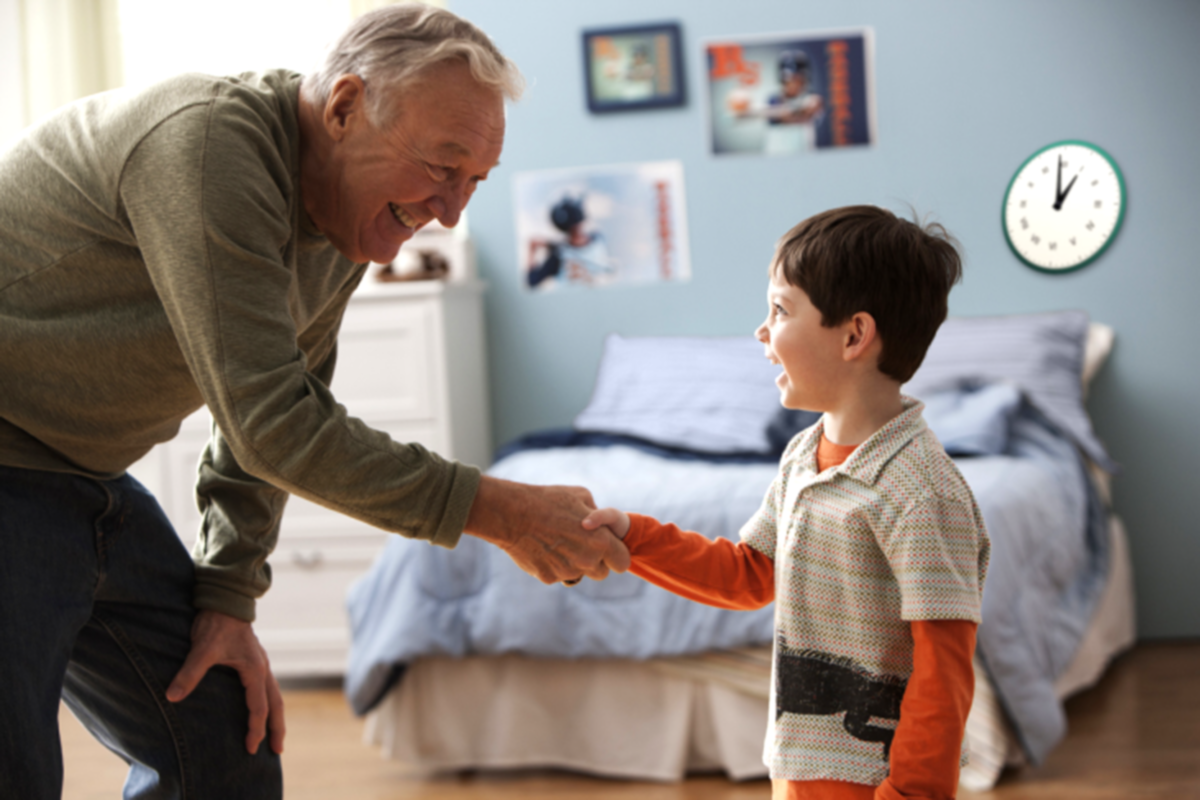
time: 12:59
